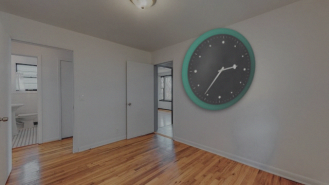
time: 2:36
